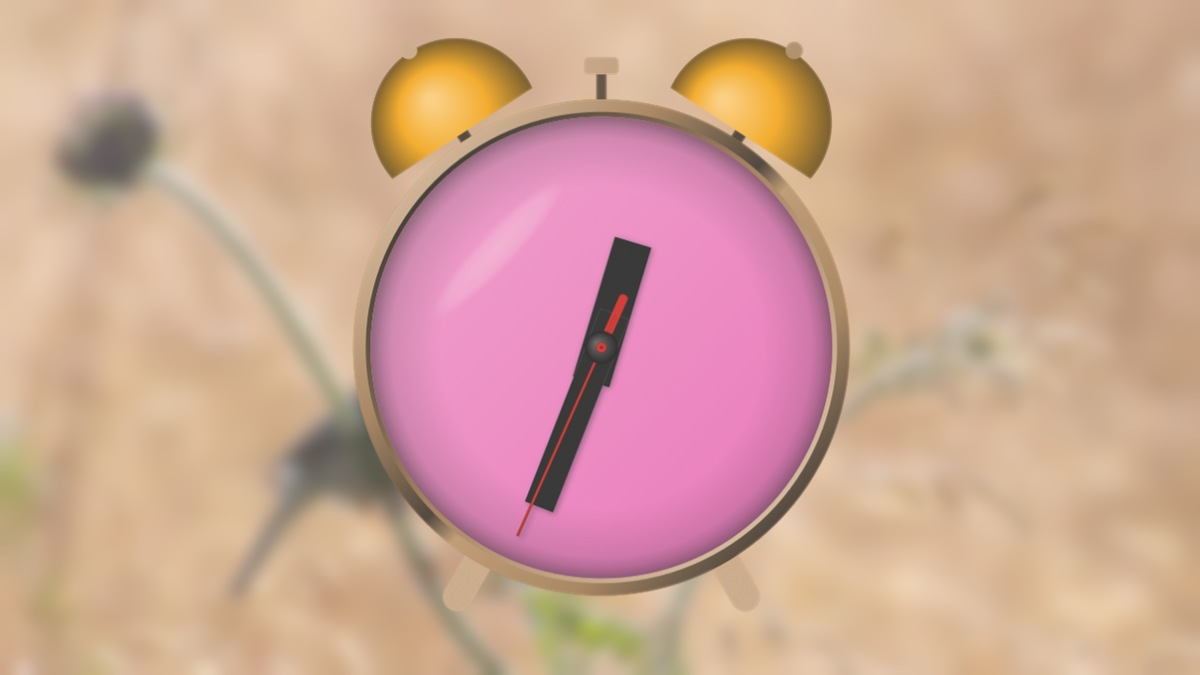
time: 12:33:34
